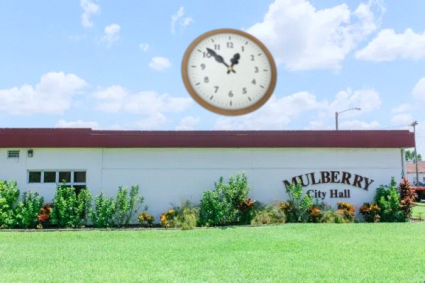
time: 12:52
